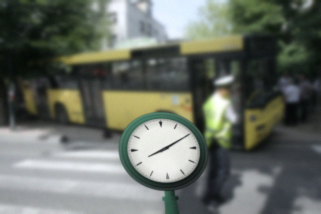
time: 8:10
